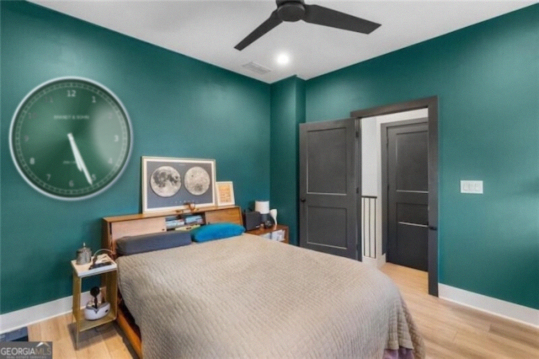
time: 5:26
